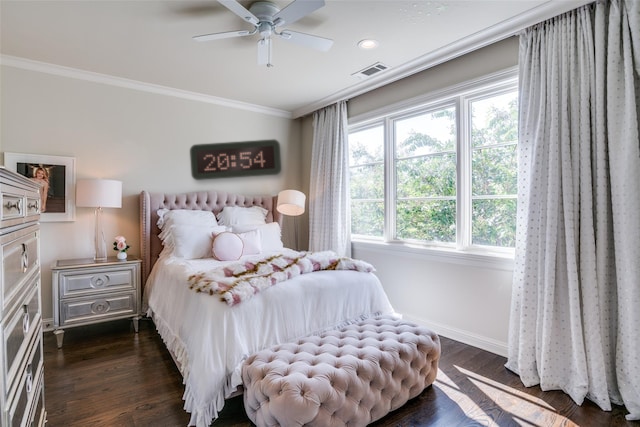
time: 20:54
